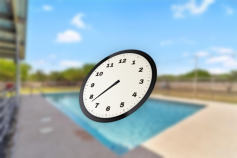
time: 7:38
